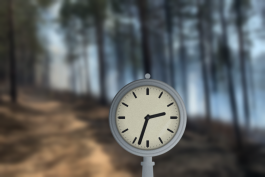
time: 2:33
